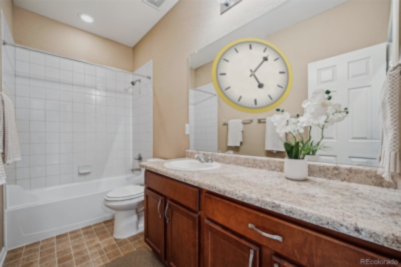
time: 5:07
